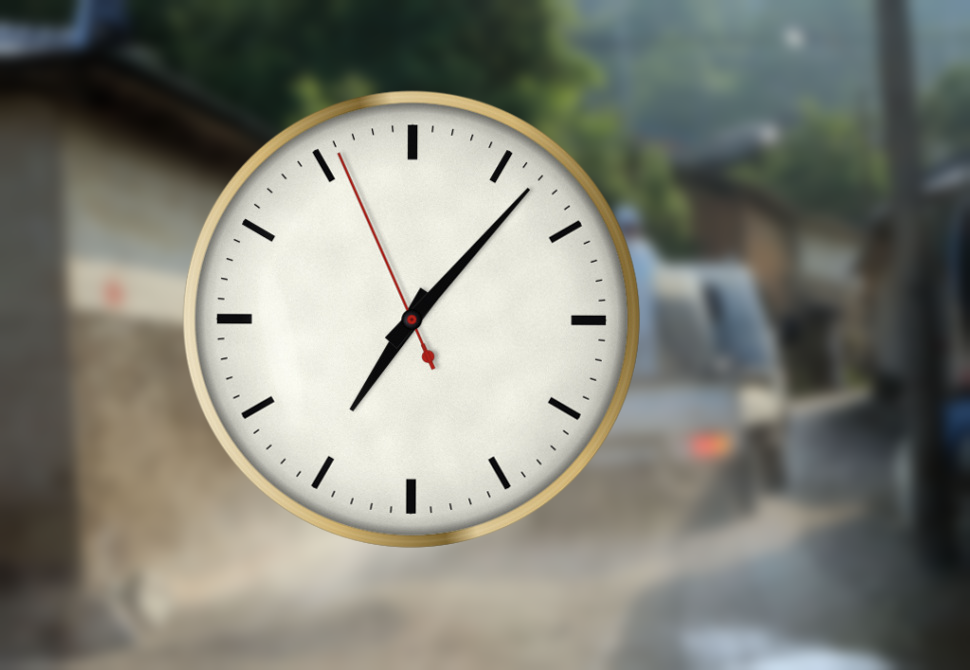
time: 7:06:56
